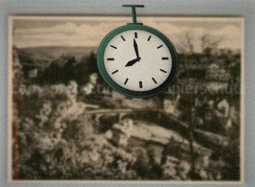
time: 7:59
